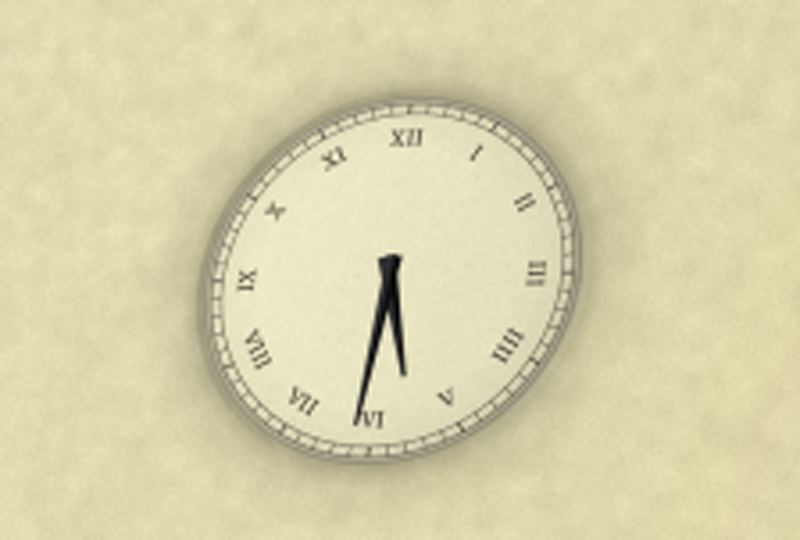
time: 5:31
